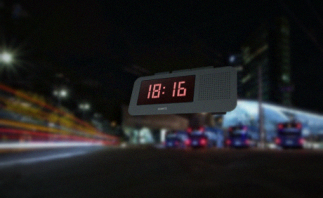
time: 18:16
